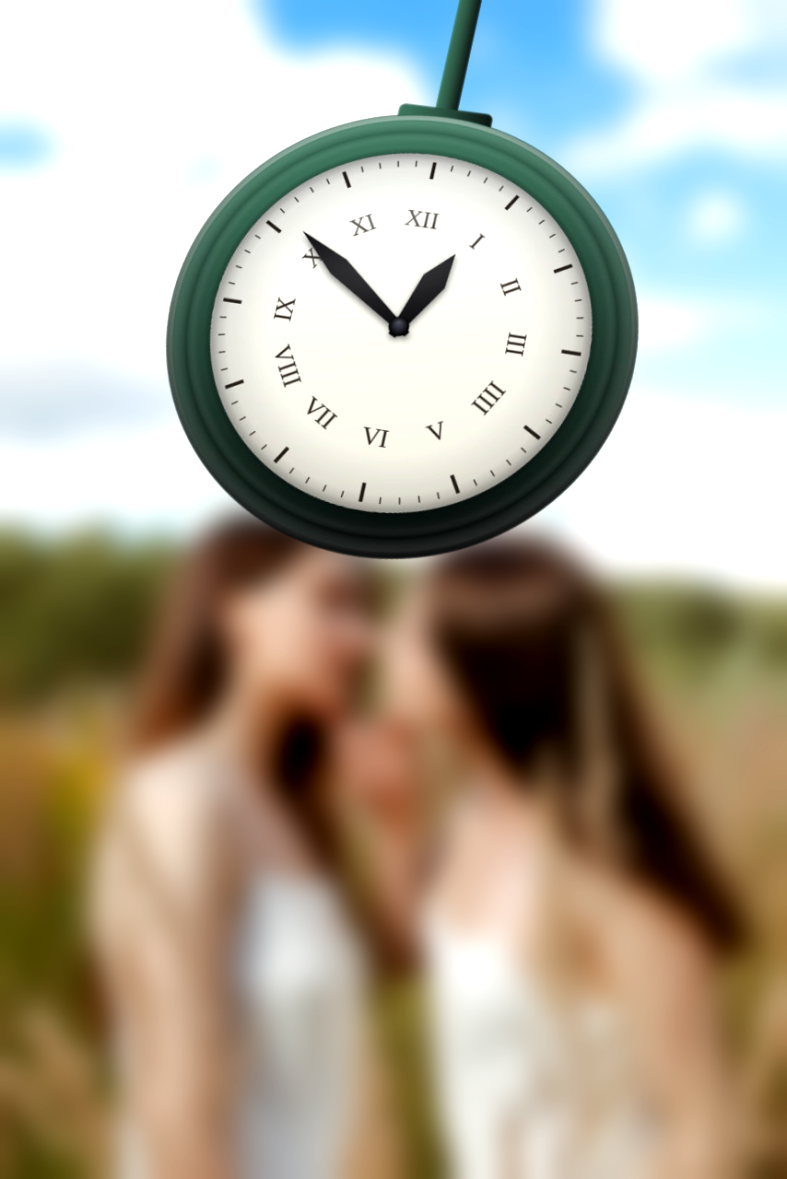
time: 12:51
